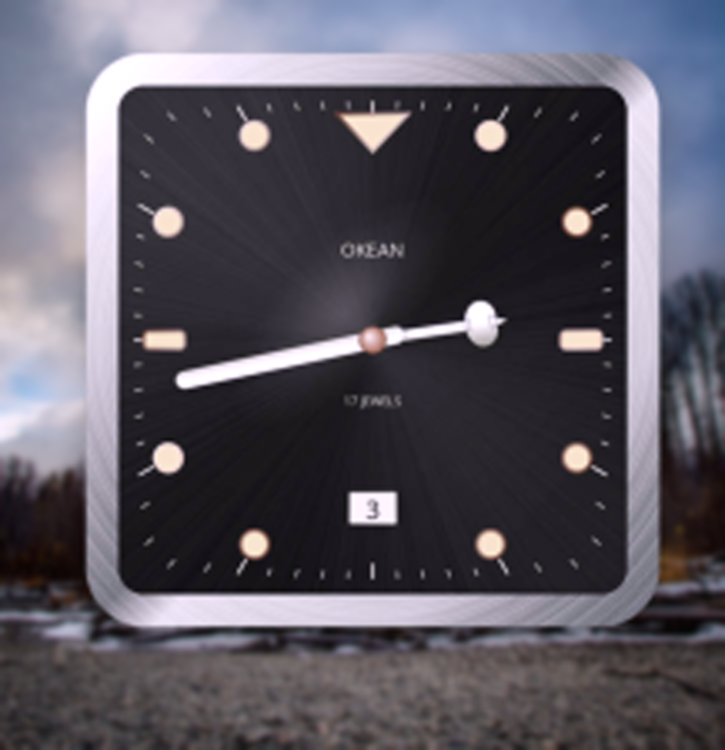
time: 2:43
